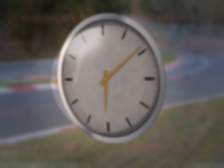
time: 6:09
